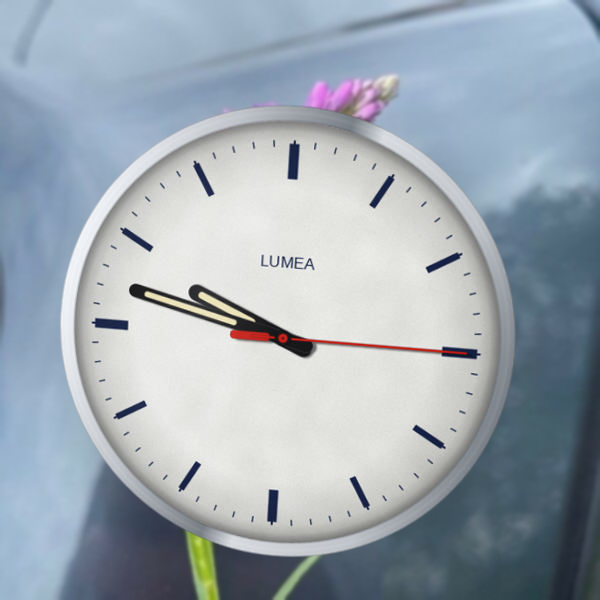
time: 9:47:15
